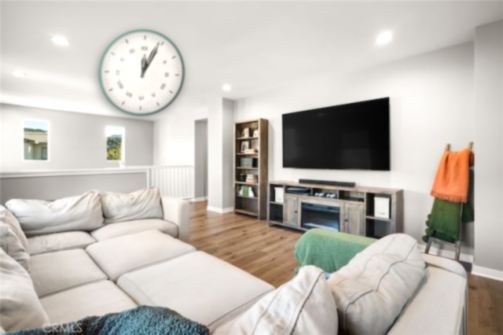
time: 12:04
